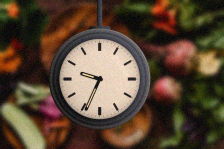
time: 9:34
